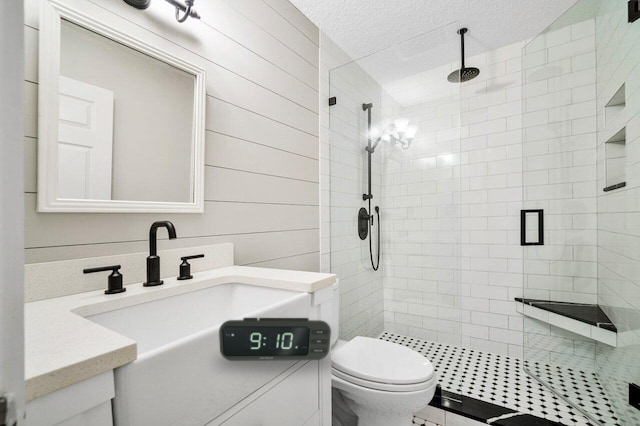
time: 9:10
